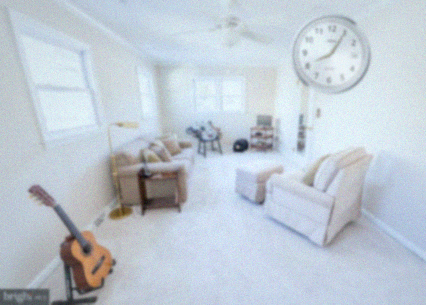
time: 8:05
